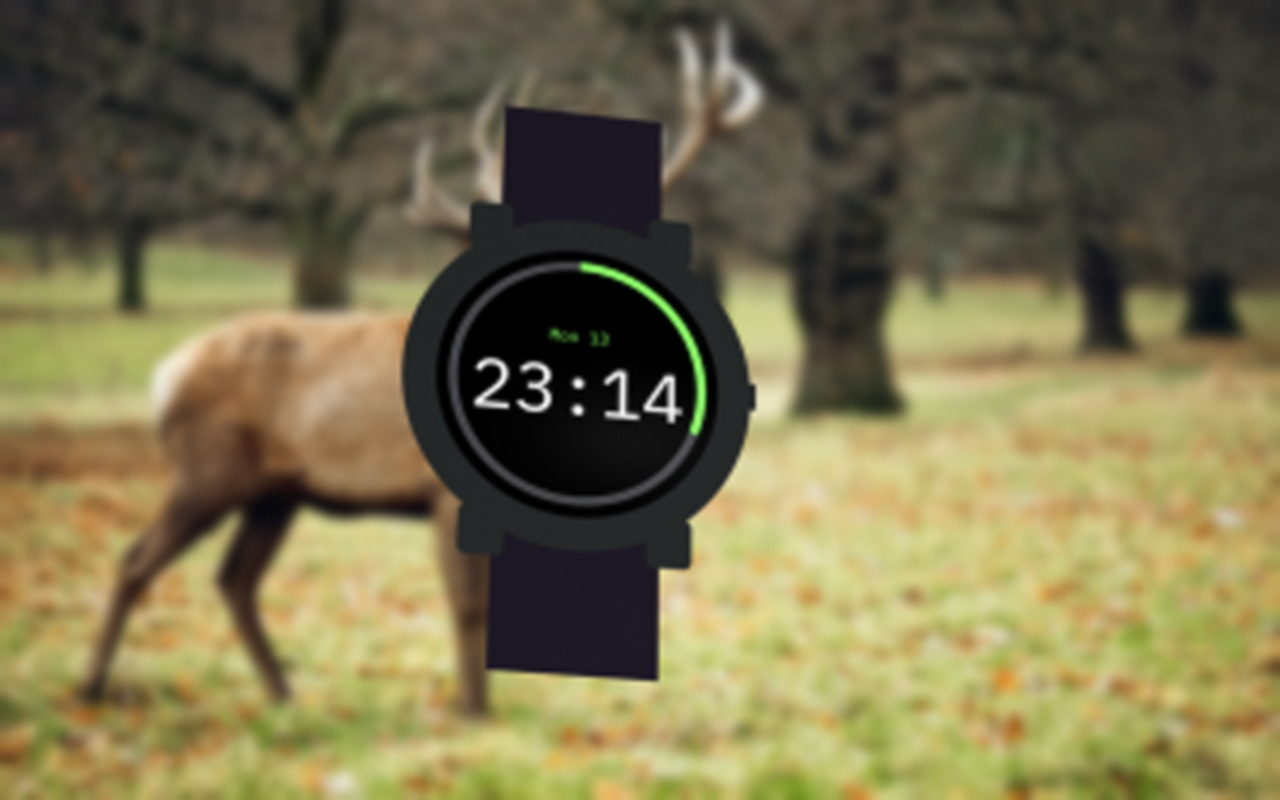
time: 23:14
